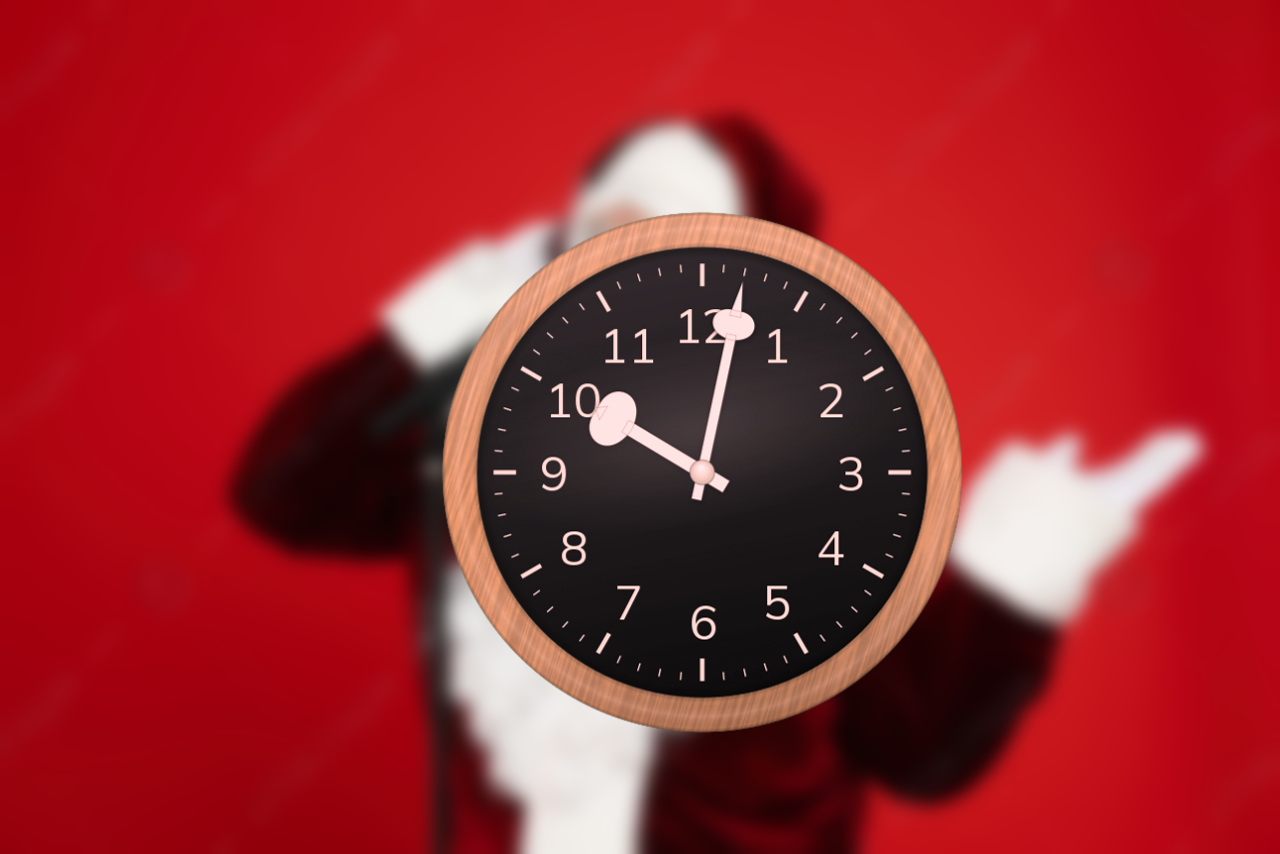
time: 10:02
